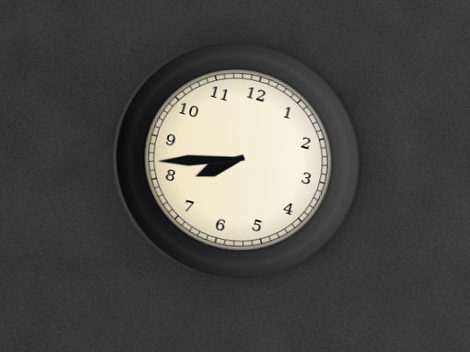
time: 7:42
